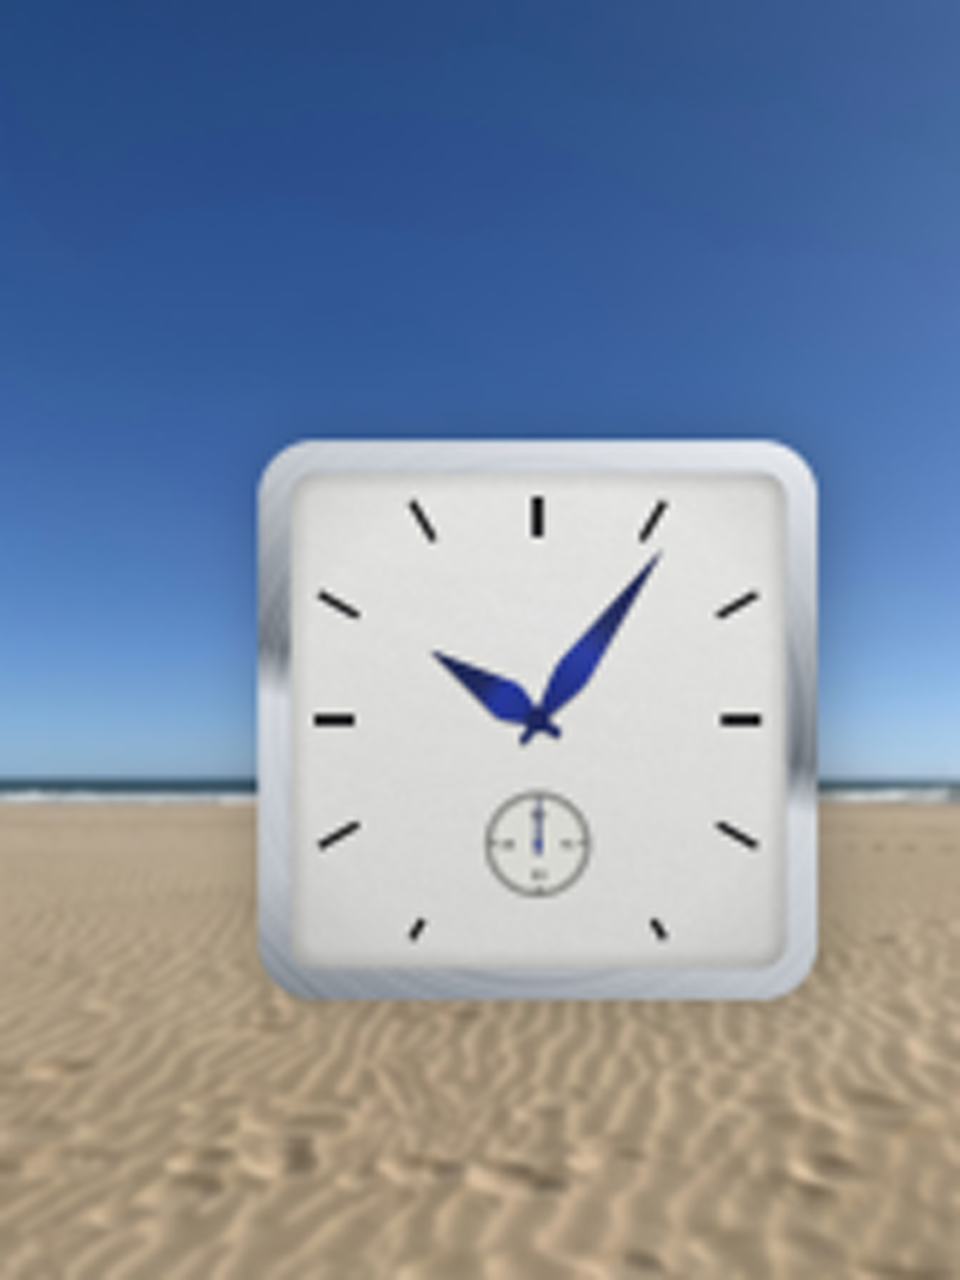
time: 10:06
